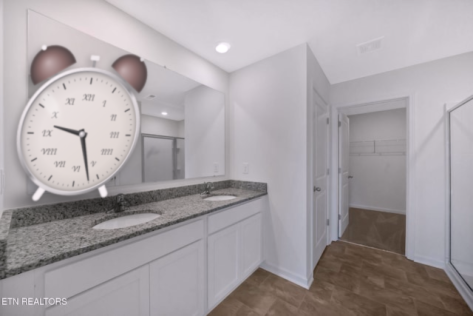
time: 9:27
